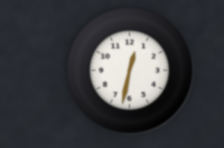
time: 12:32
